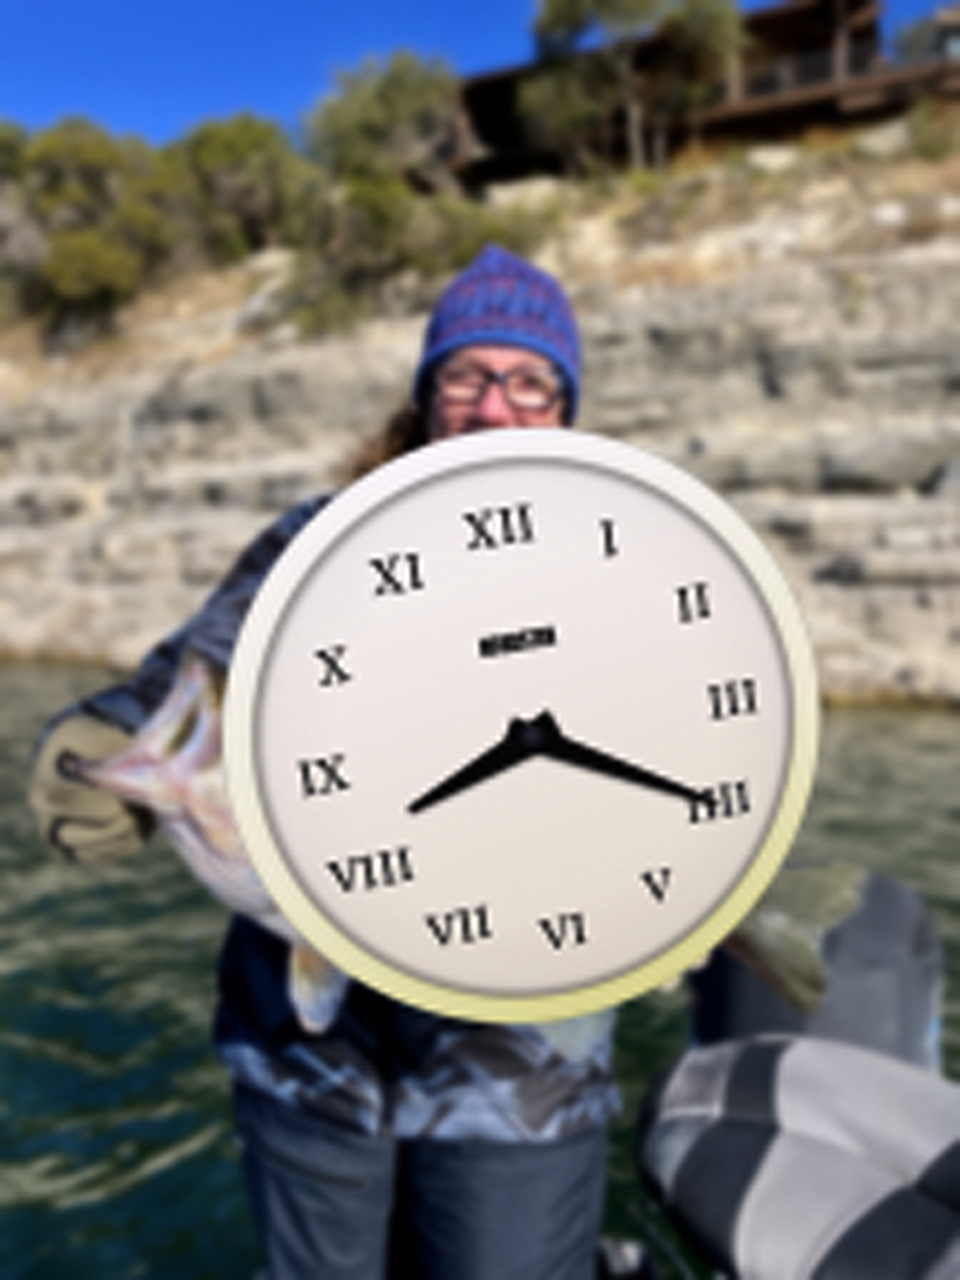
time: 8:20
